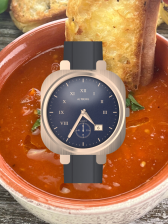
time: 4:35
